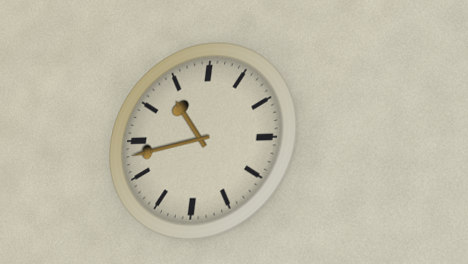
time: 10:43
